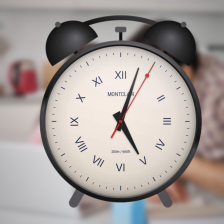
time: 5:03:05
